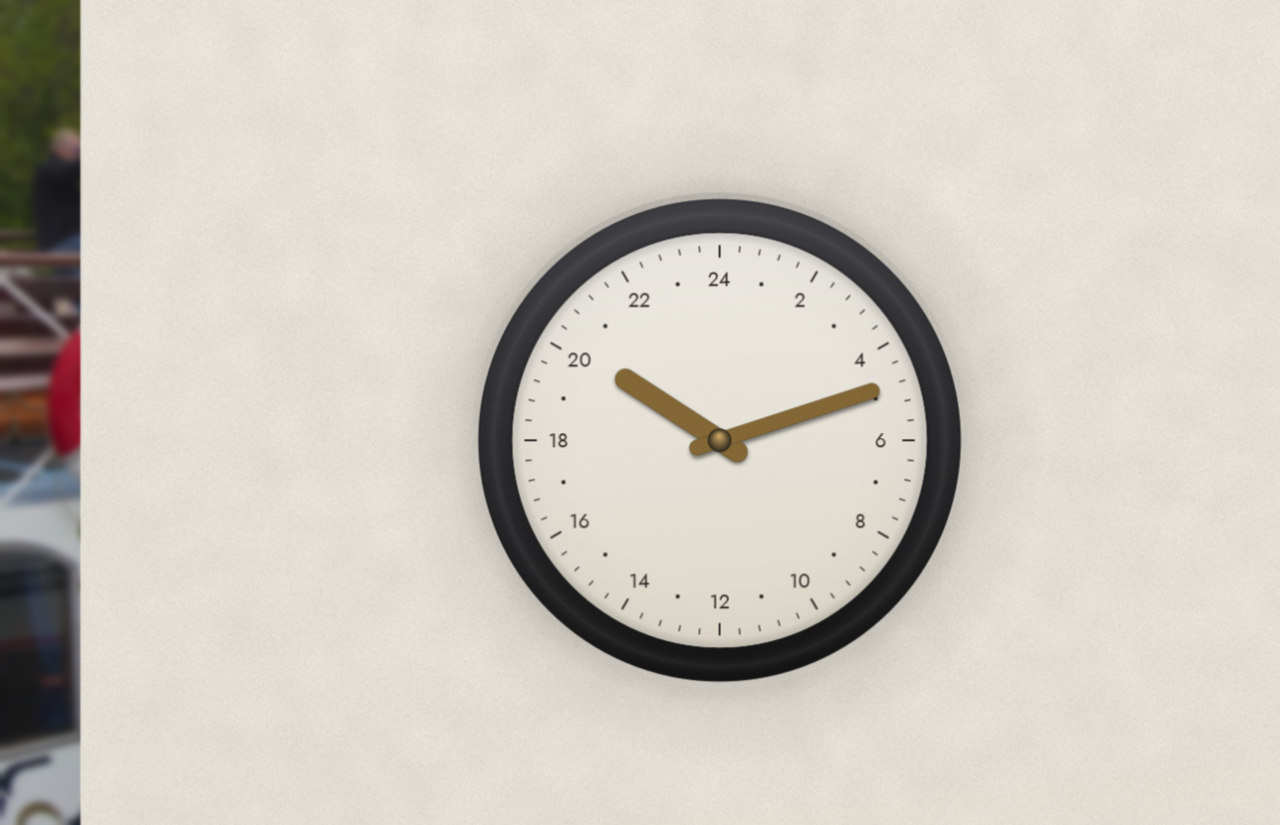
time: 20:12
